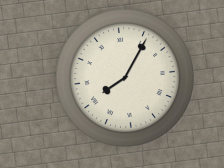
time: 8:06
